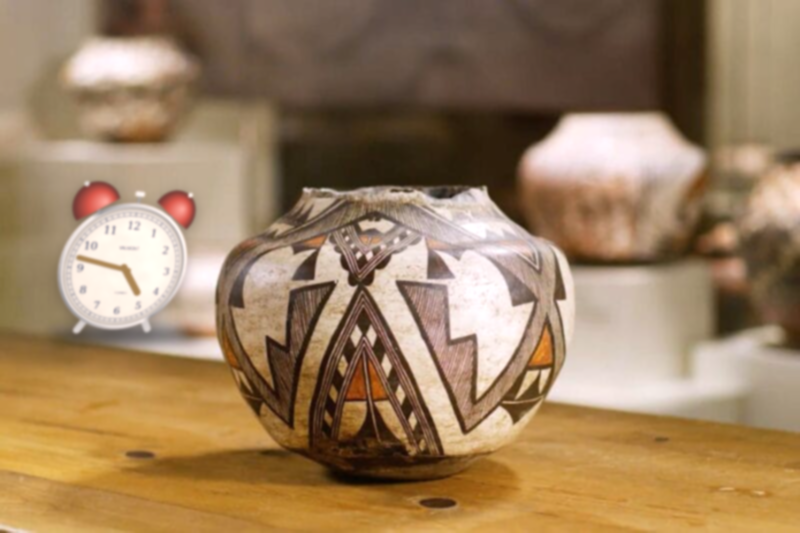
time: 4:47
